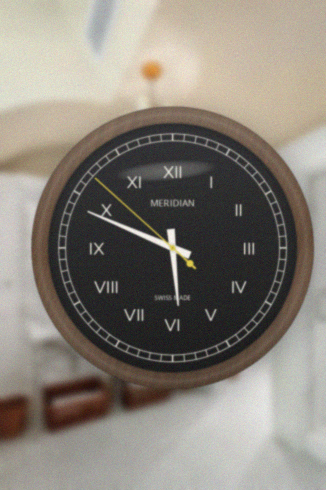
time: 5:48:52
